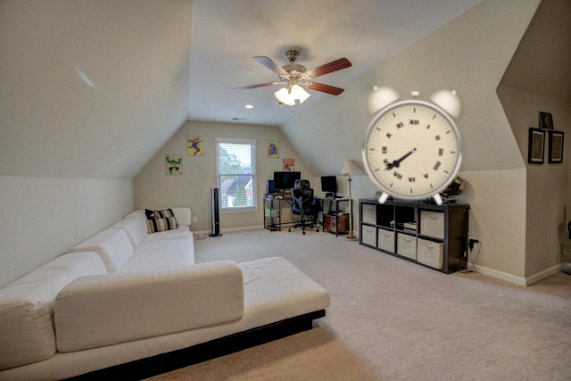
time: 7:39
